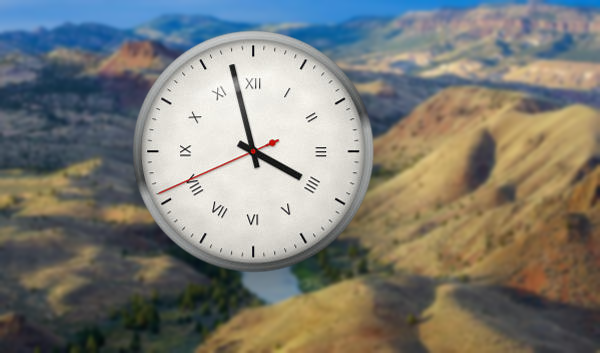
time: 3:57:41
